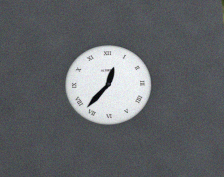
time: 12:37
